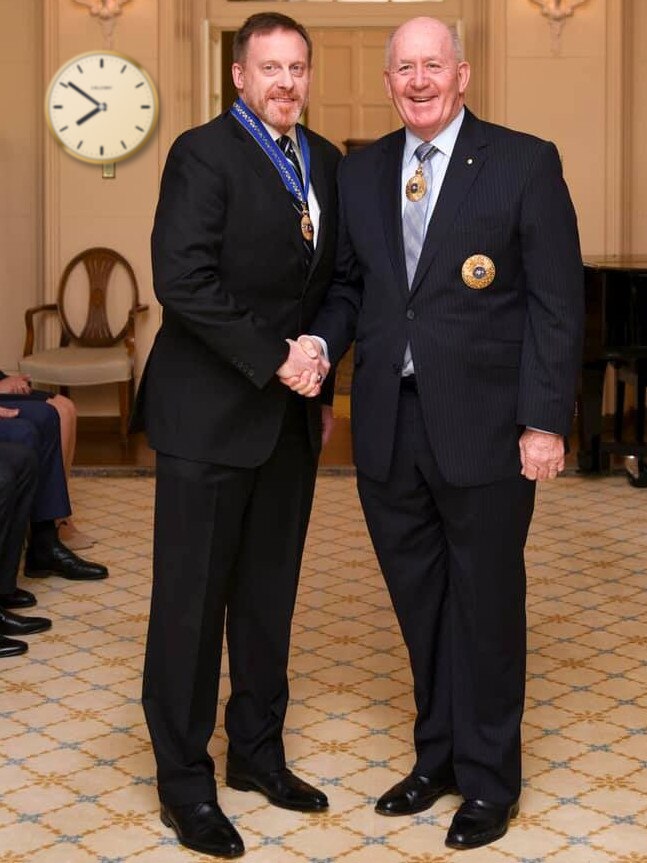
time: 7:51
